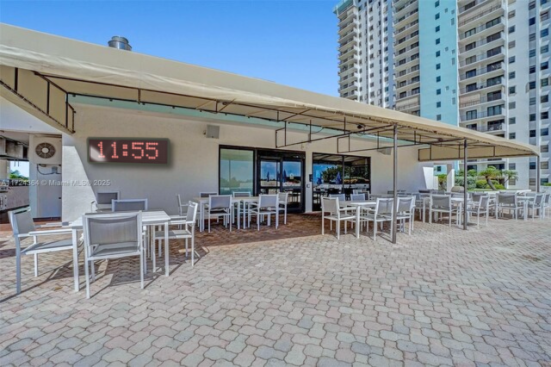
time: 11:55
